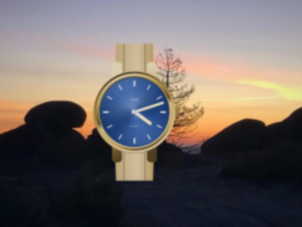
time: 4:12
